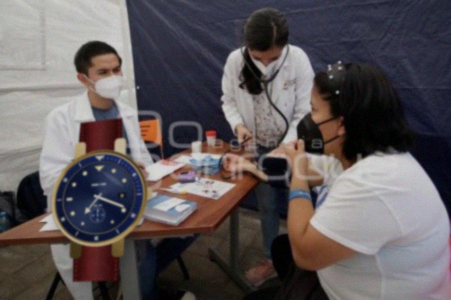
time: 7:19
